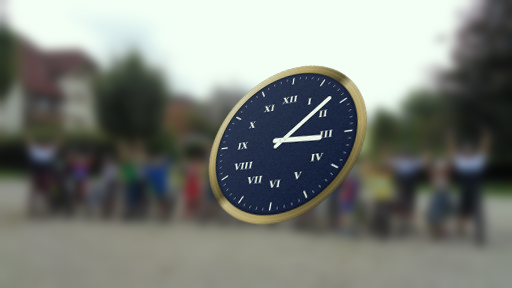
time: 3:08
